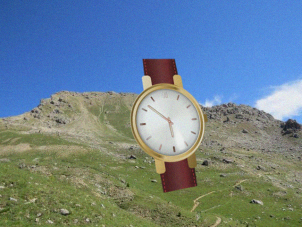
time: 5:52
